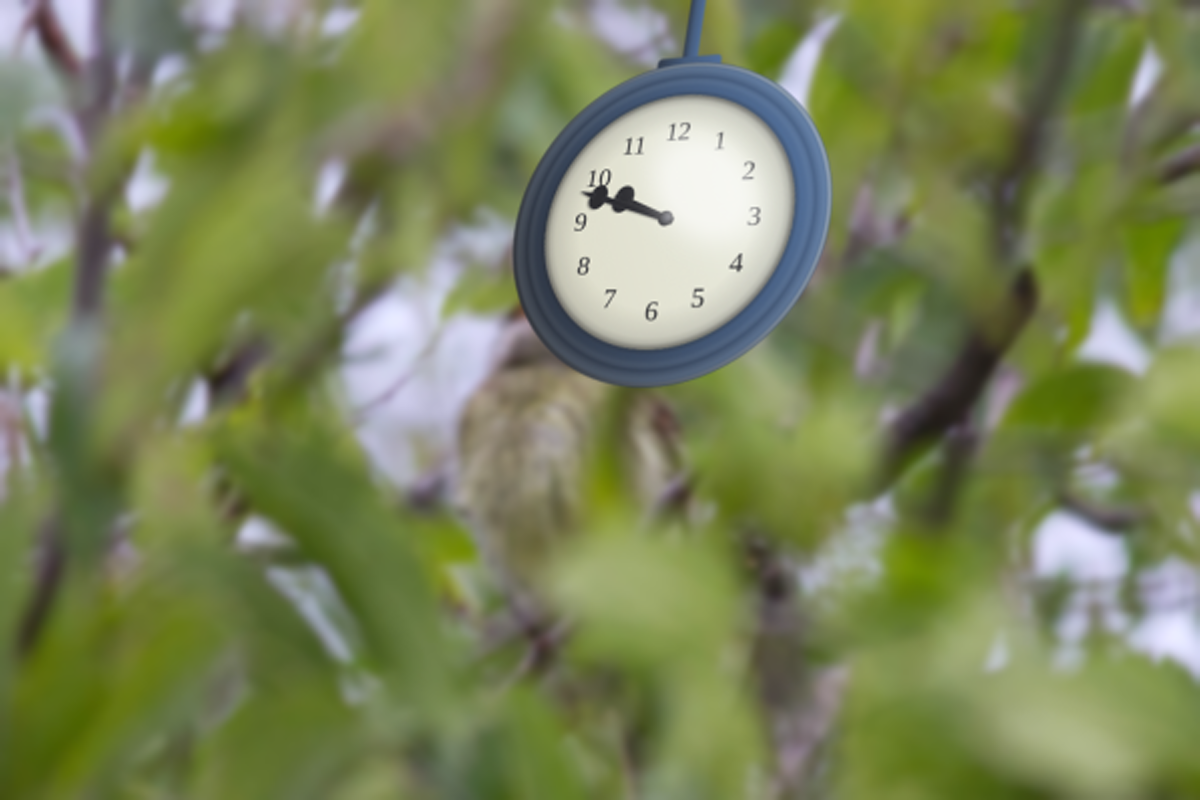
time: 9:48
